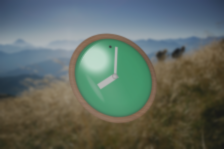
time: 8:02
